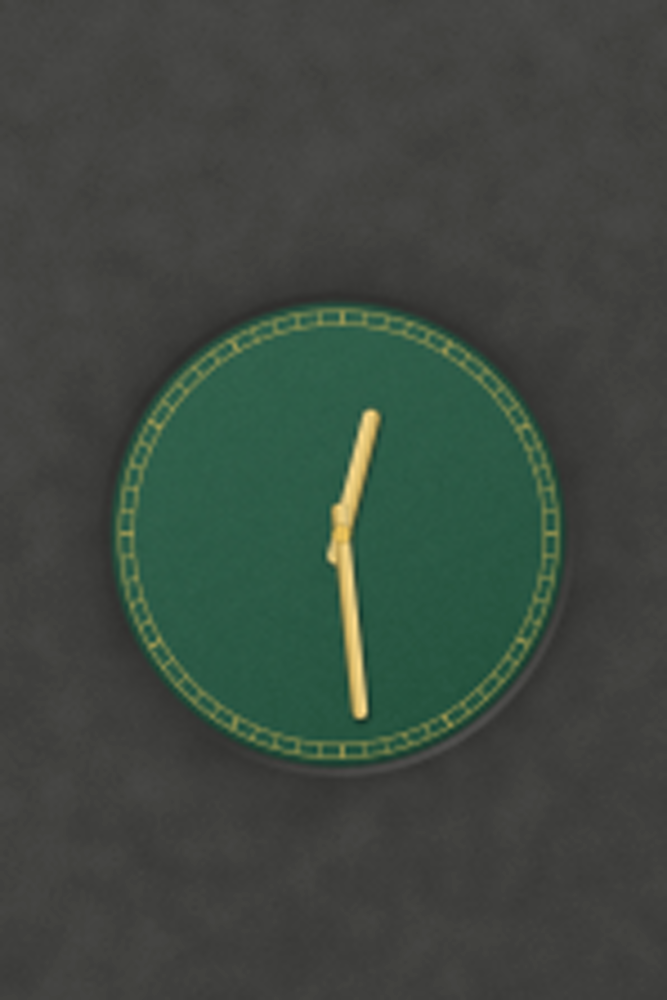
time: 12:29
